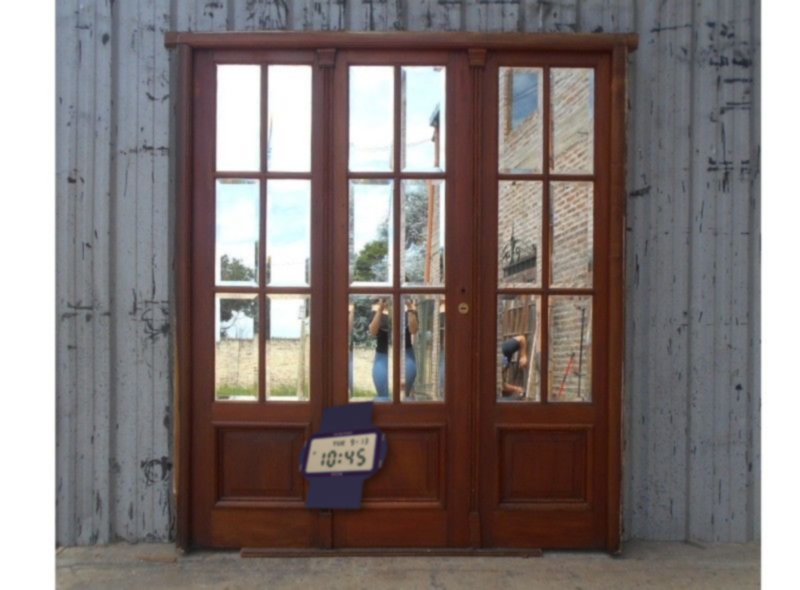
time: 10:45
